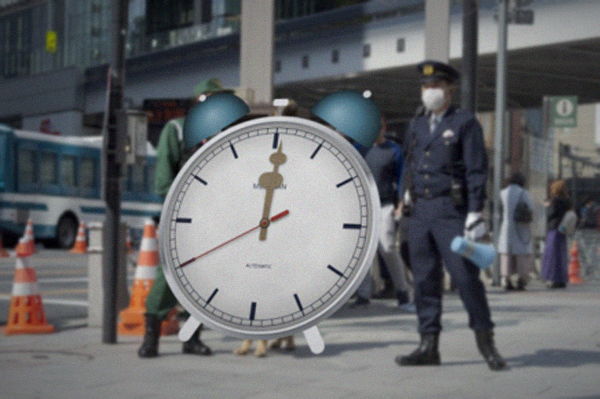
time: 12:00:40
